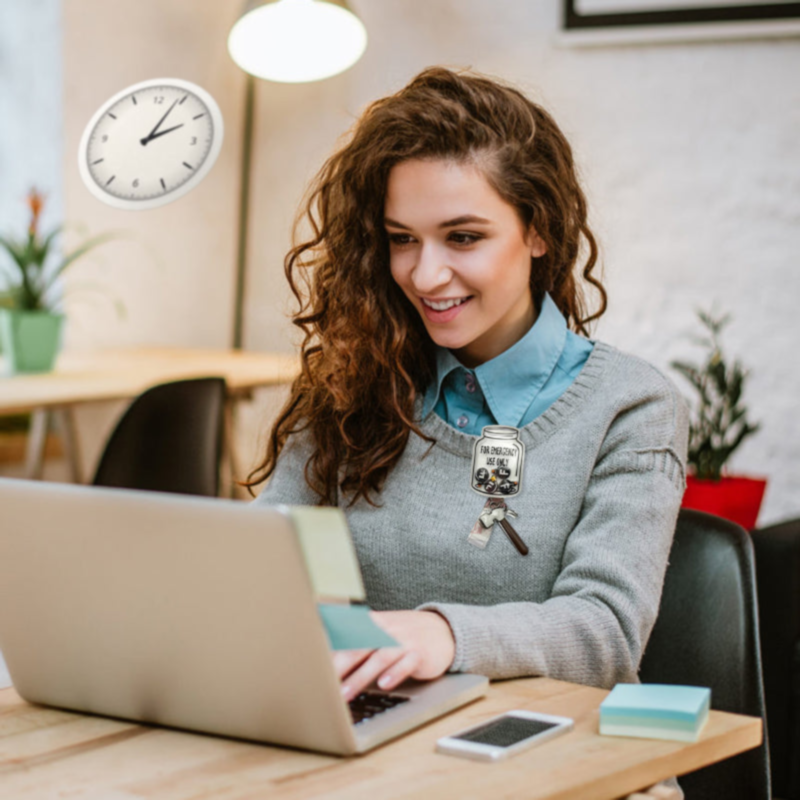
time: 2:04
